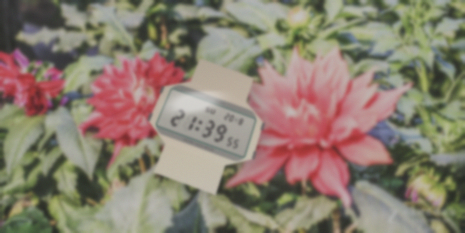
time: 21:39
